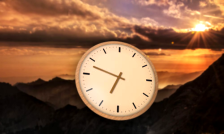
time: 6:48
